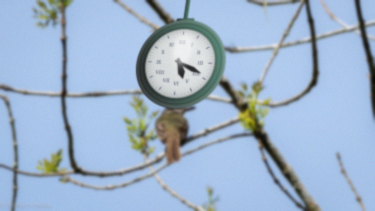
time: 5:19
